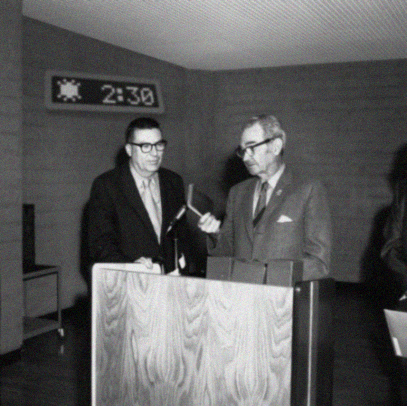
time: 2:30
